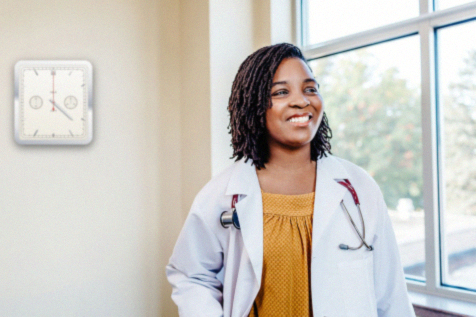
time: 4:22
